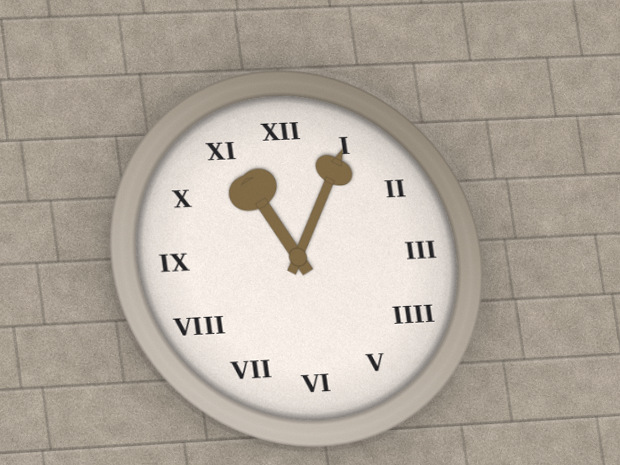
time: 11:05
